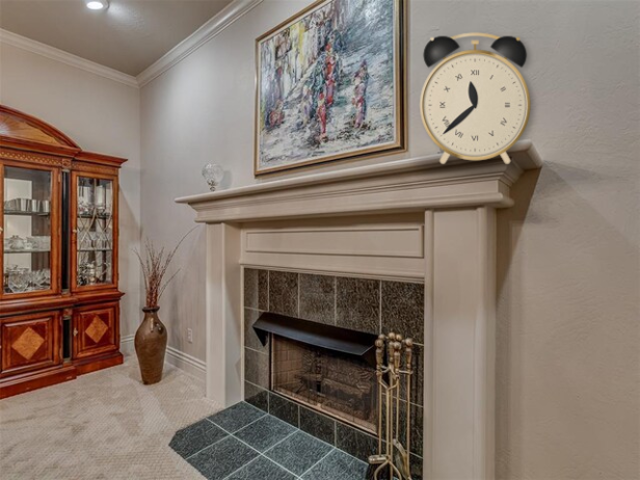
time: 11:38
